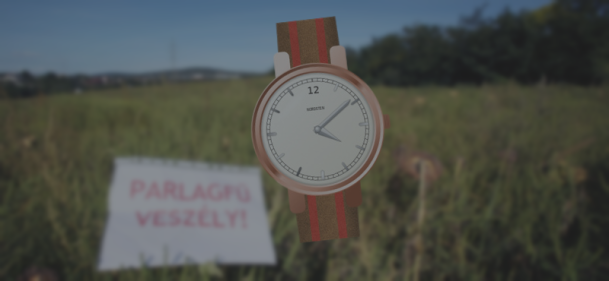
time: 4:09
